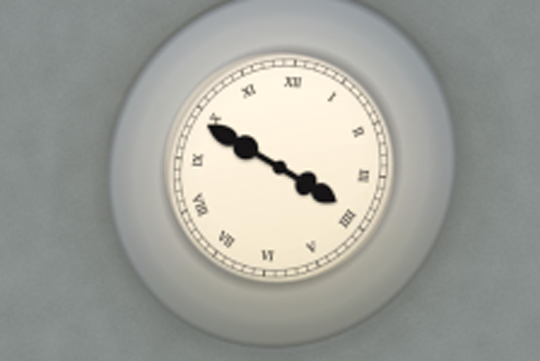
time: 3:49
